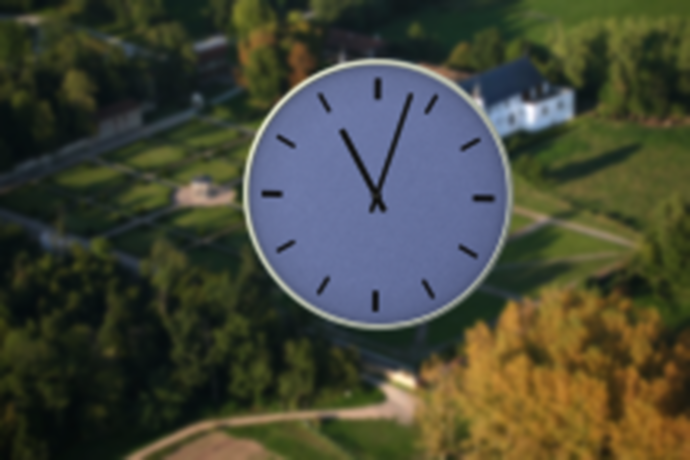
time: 11:03
